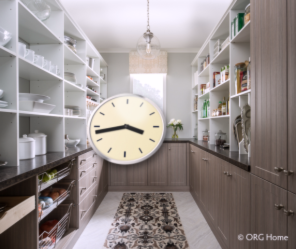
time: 3:43
